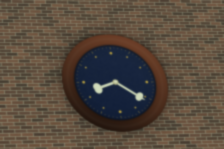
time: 8:21
